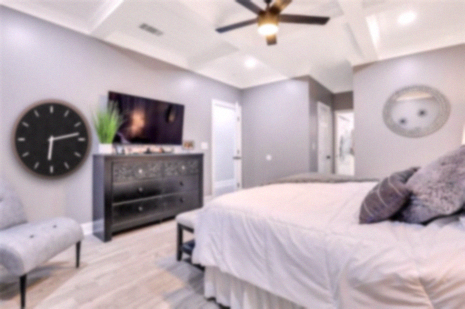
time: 6:13
